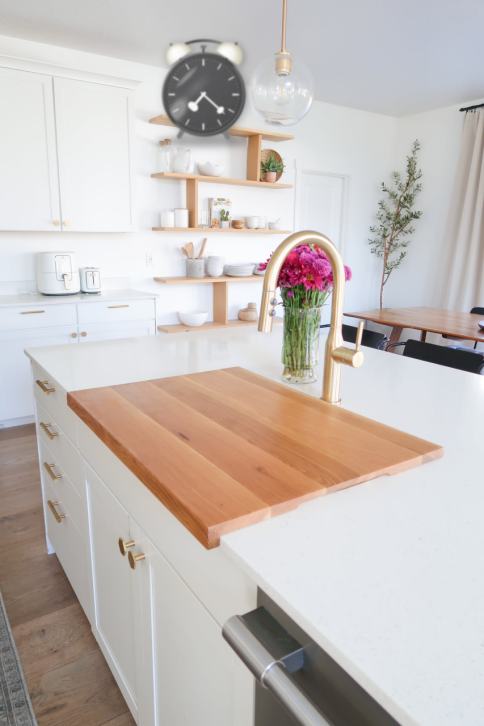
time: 7:22
